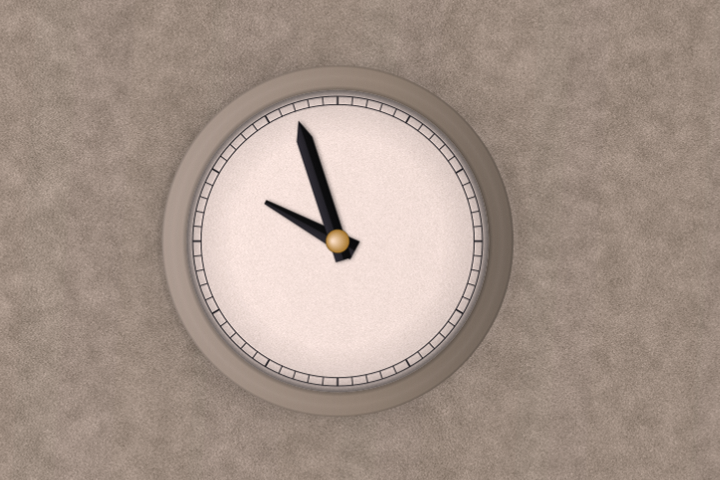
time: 9:57
